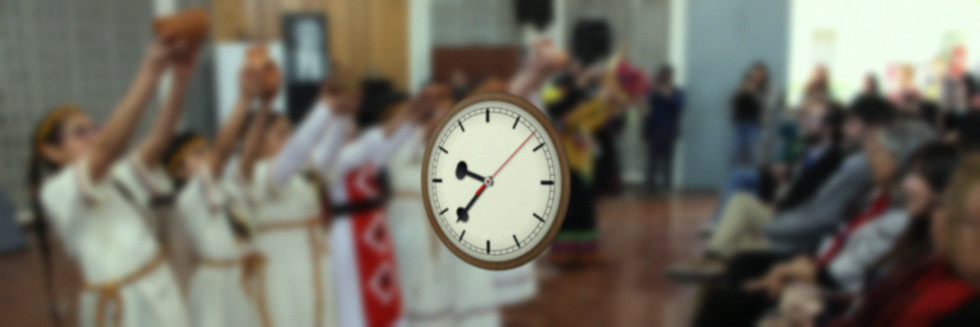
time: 9:37:08
